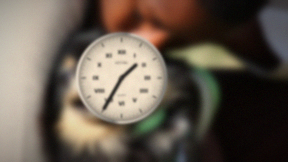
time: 1:35
